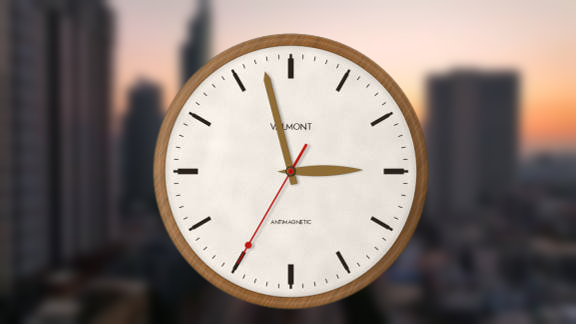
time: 2:57:35
